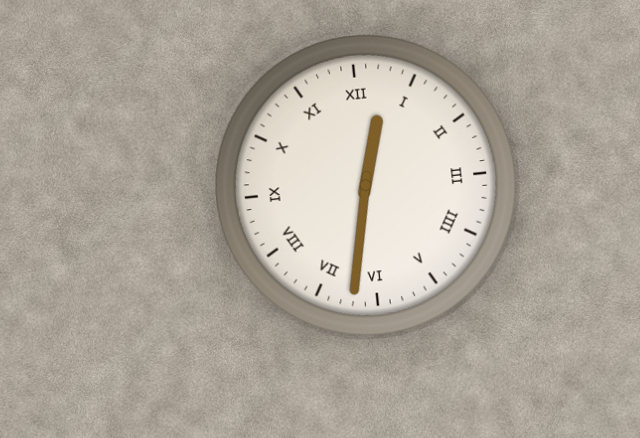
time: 12:32
